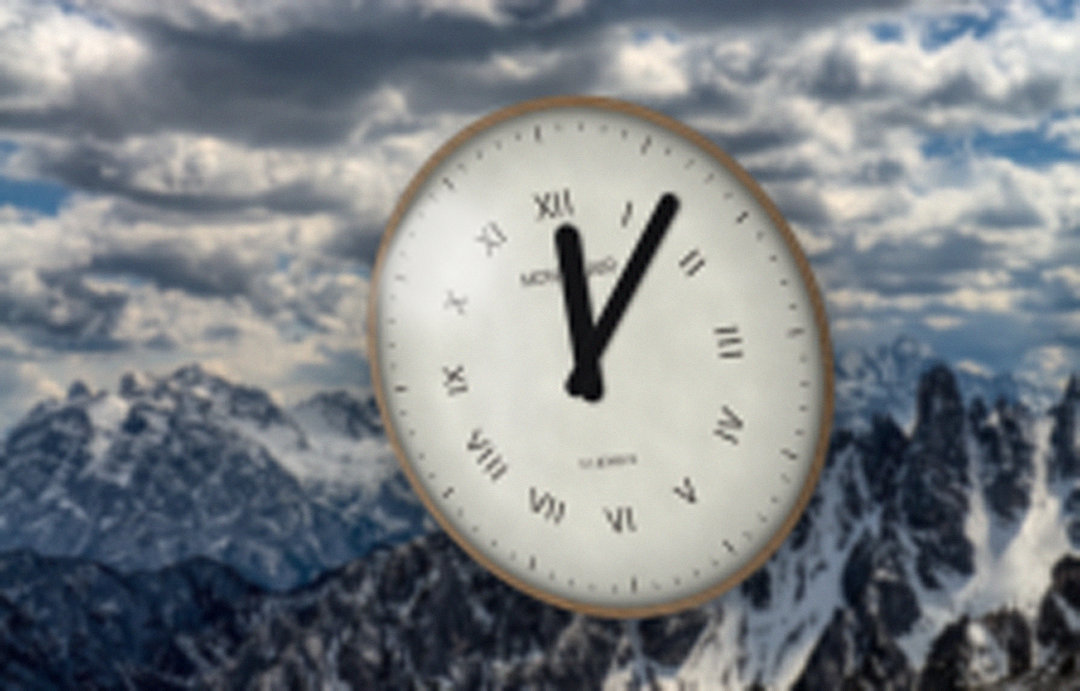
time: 12:07
